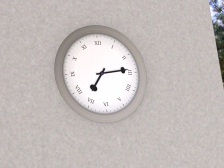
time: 7:14
